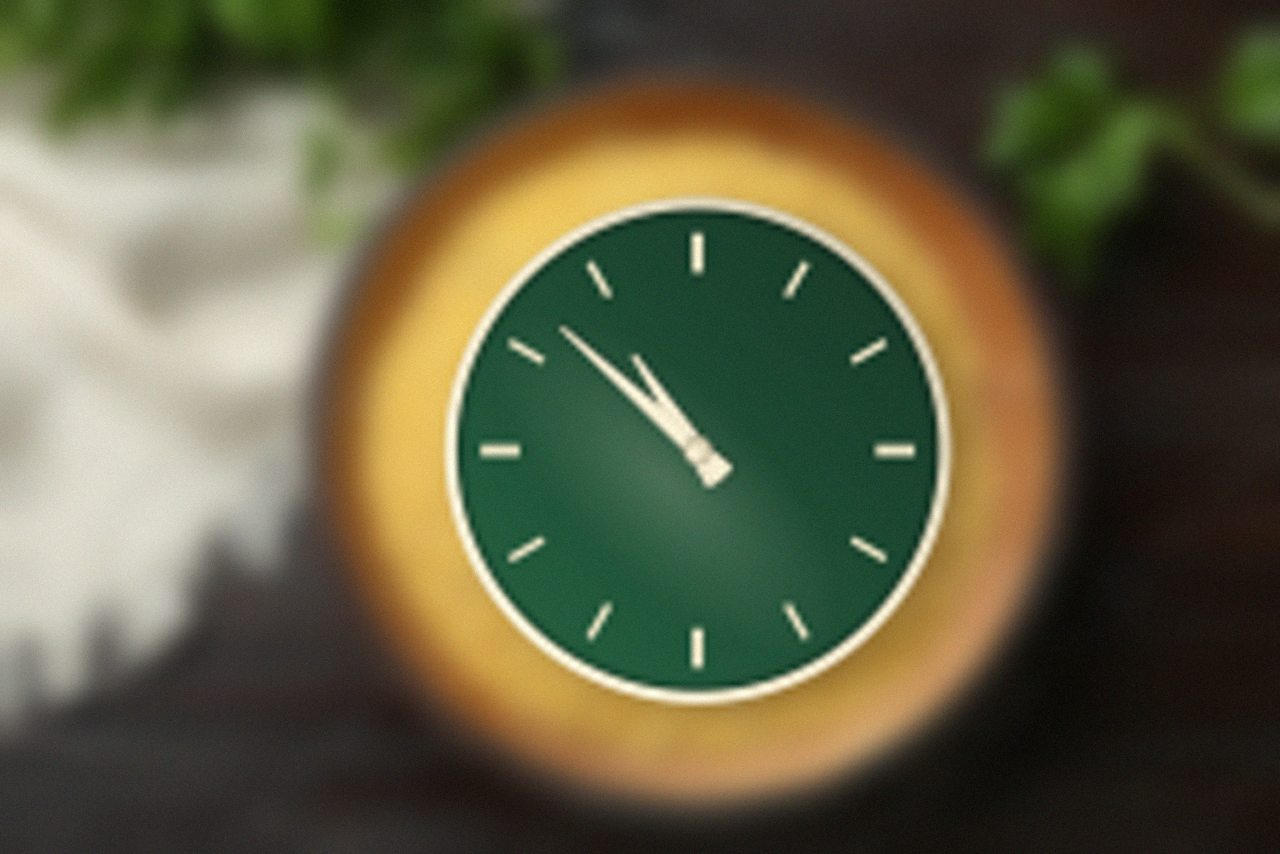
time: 10:52
